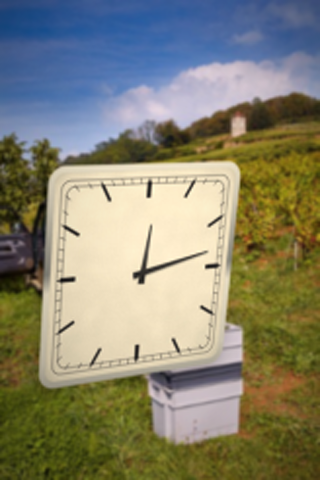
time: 12:13
